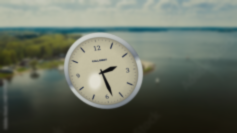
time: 2:28
